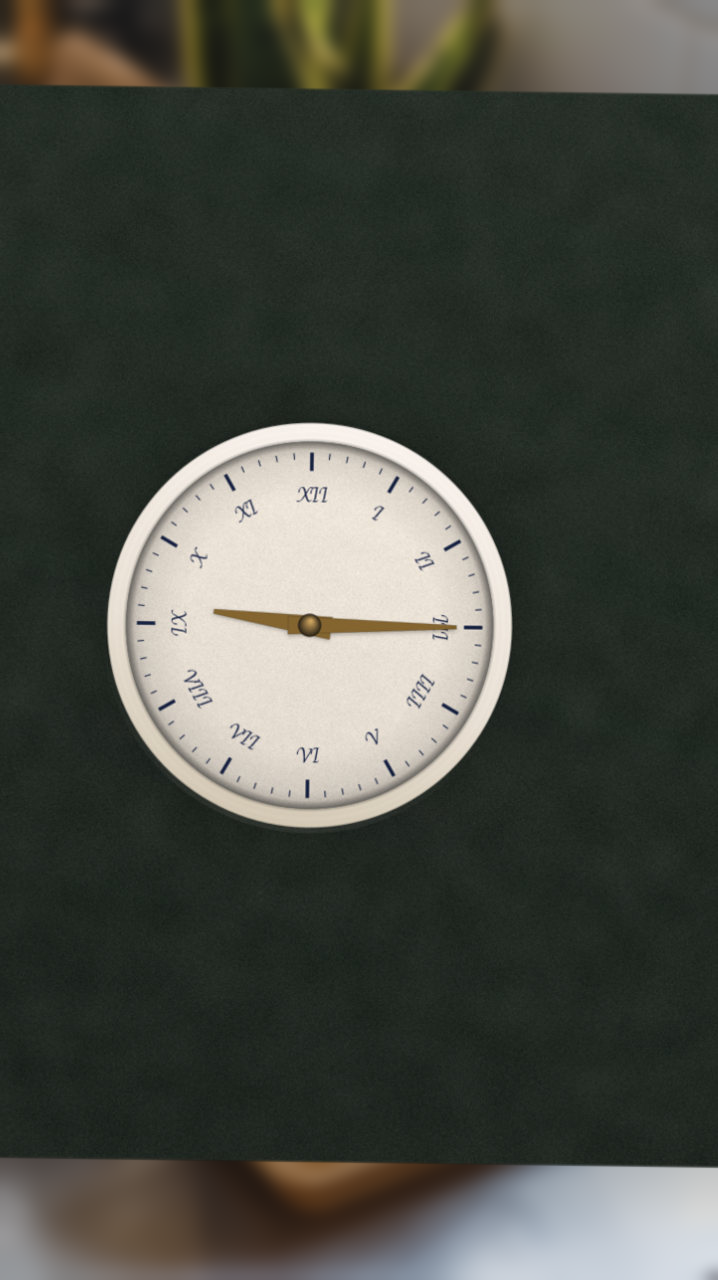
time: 9:15
